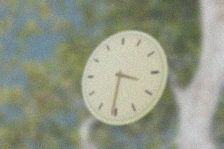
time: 3:31
